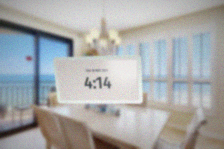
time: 4:14
